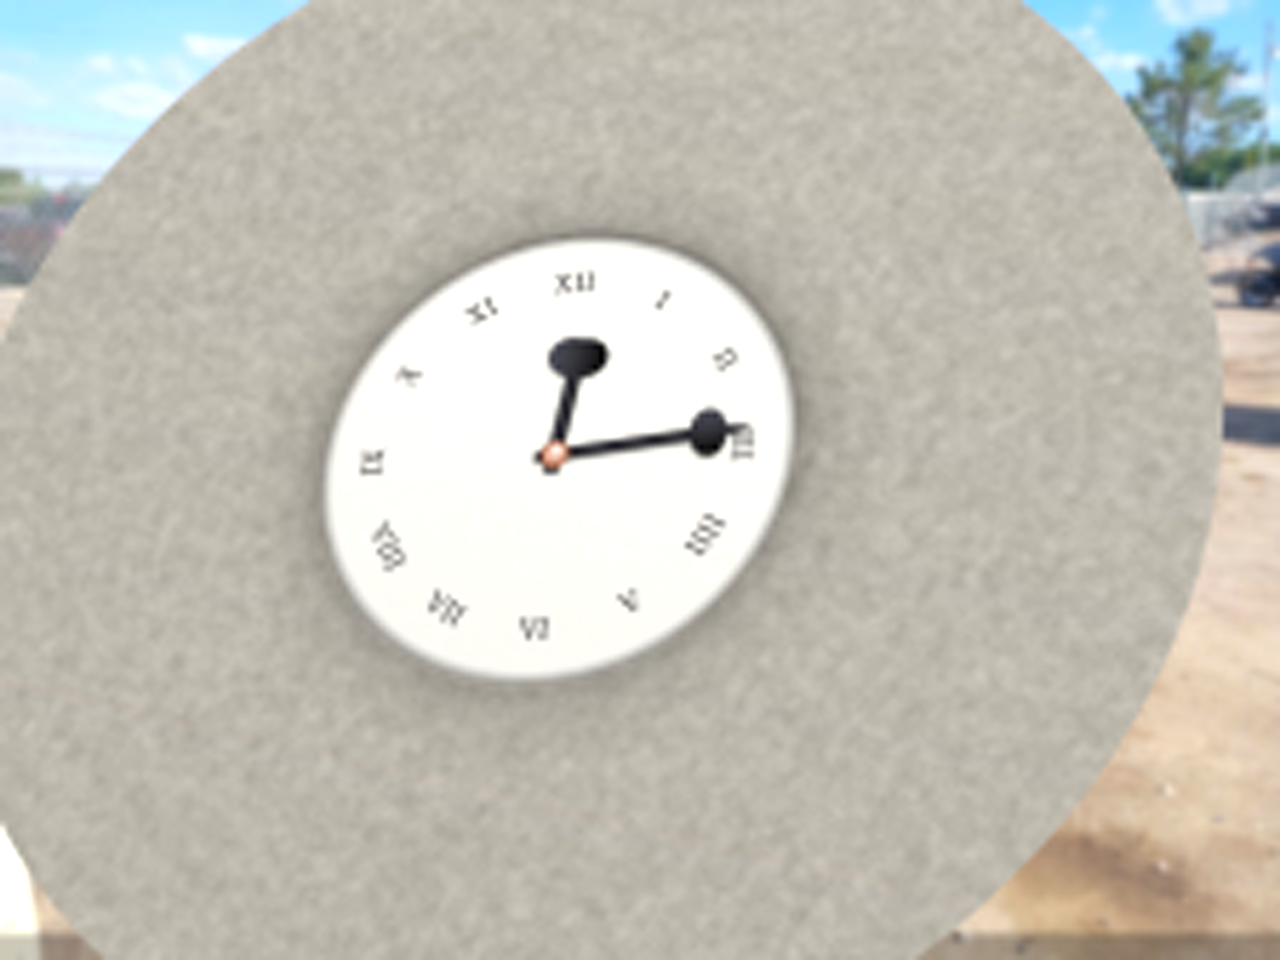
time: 12:14
